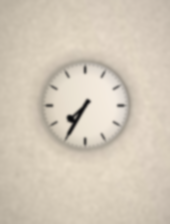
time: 7:35
